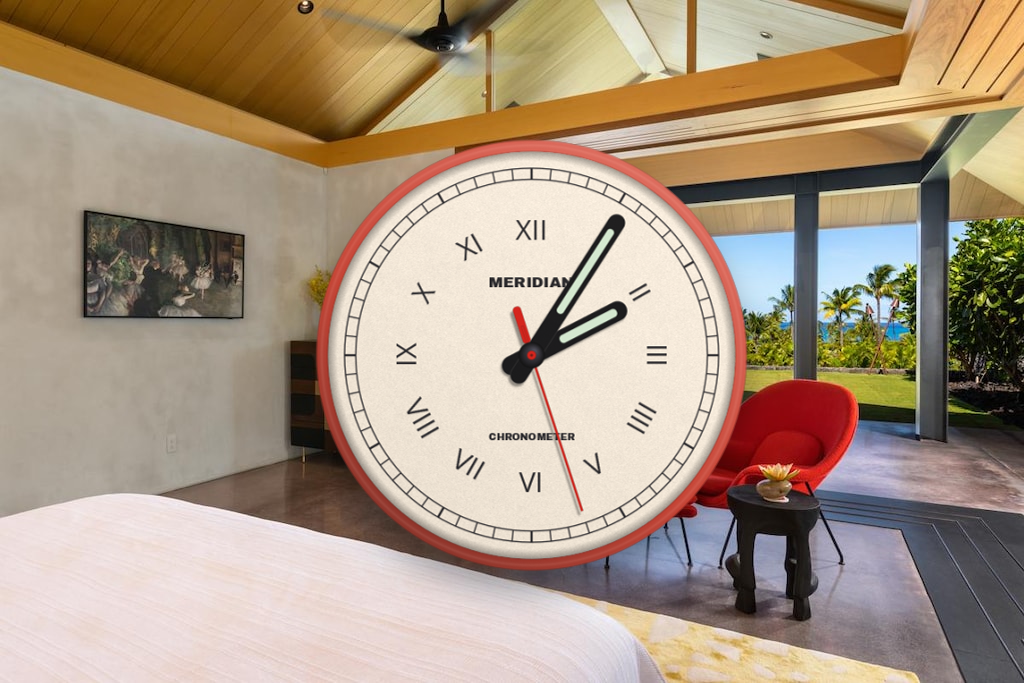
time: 2:05:27
